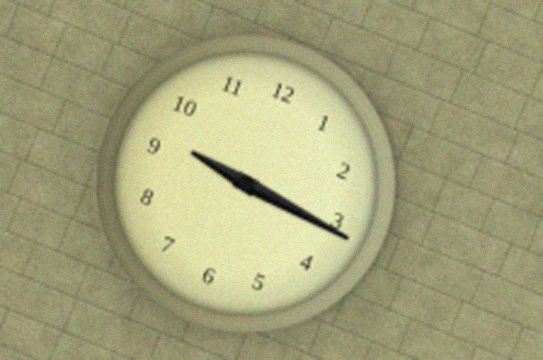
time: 9:16
